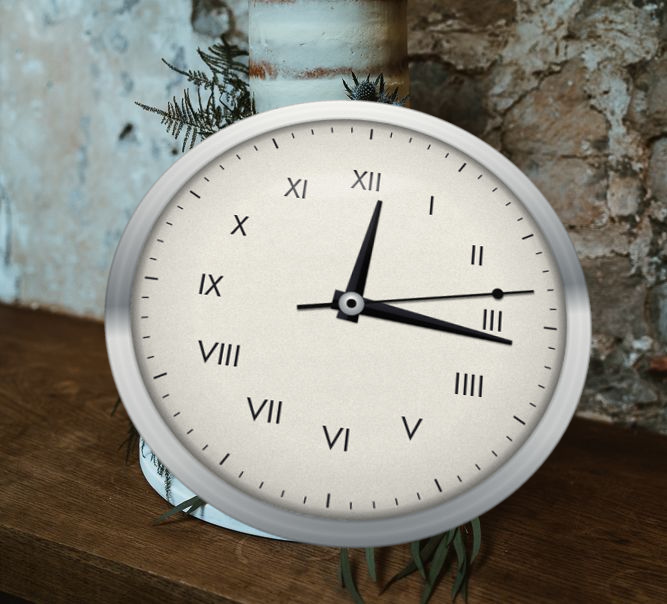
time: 12:16:13
